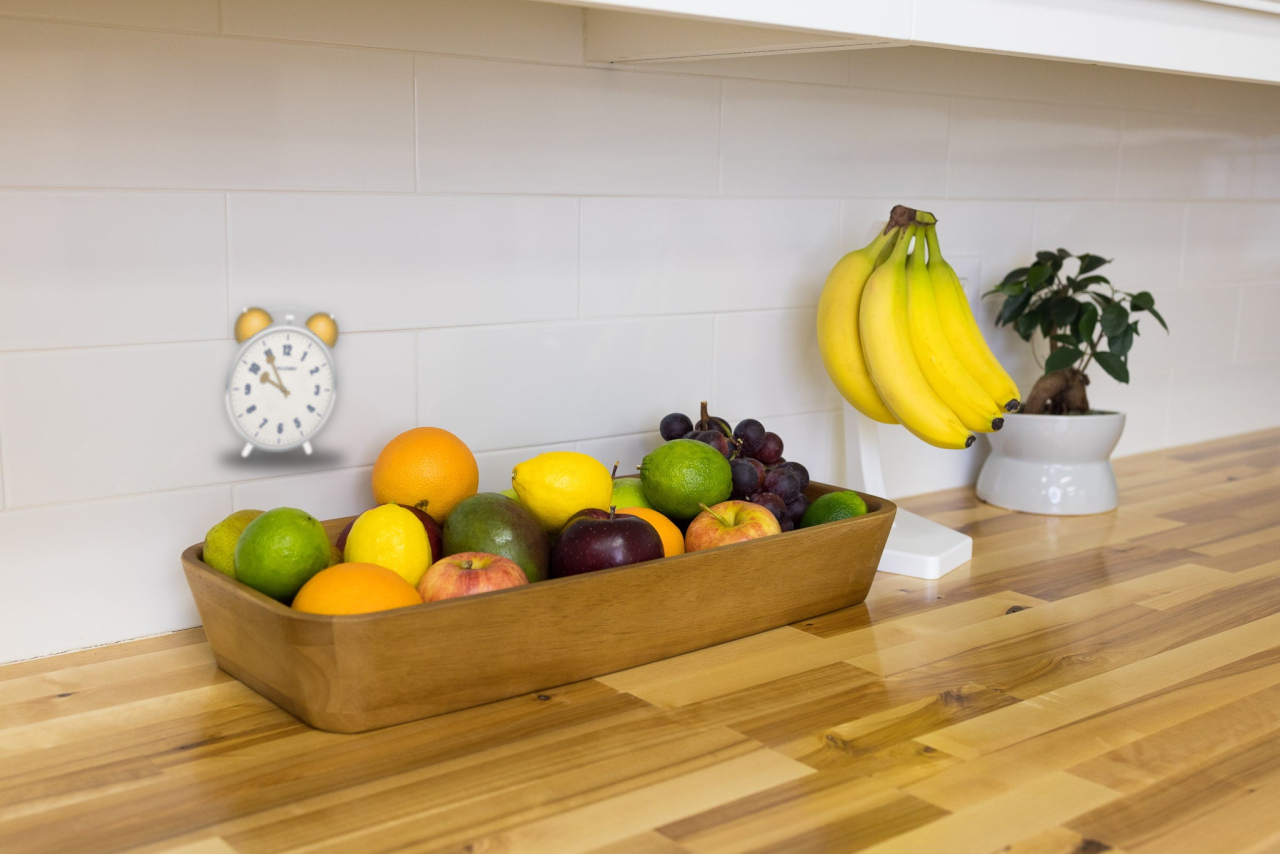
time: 9:55
